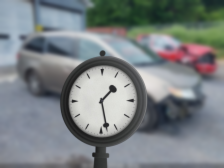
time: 1:28
